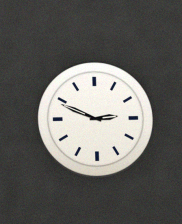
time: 2:49
